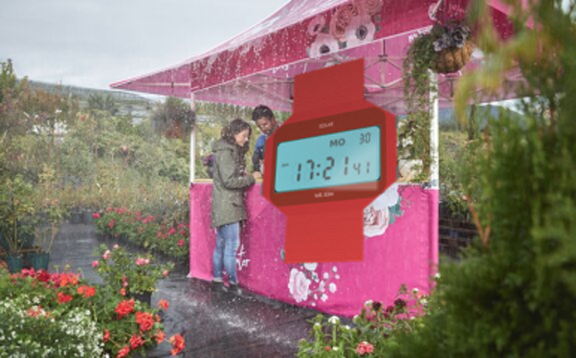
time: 17:21:41
